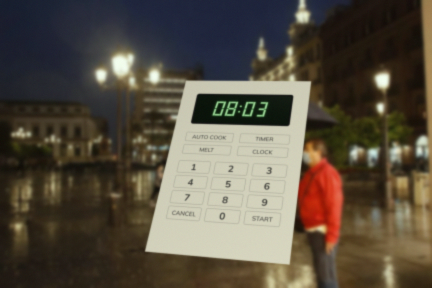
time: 8:03
